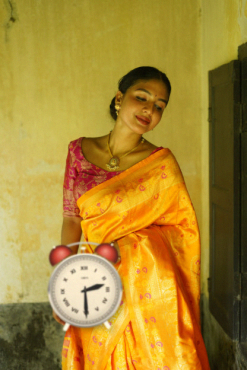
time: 2:30
